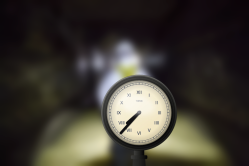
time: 7:37
